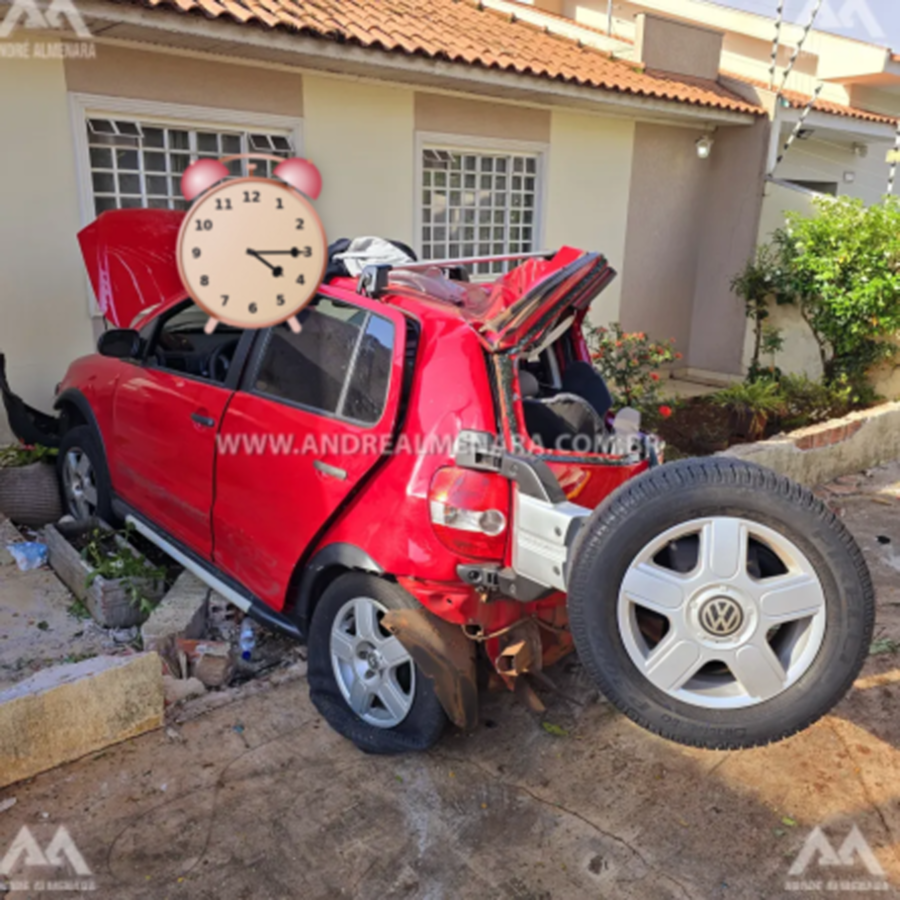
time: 4:15
